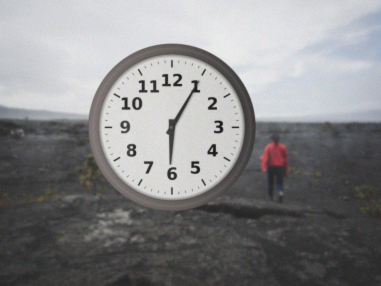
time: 6:05
